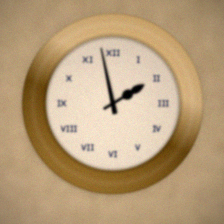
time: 1:58
